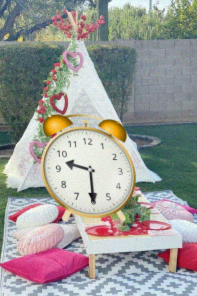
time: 9:30
